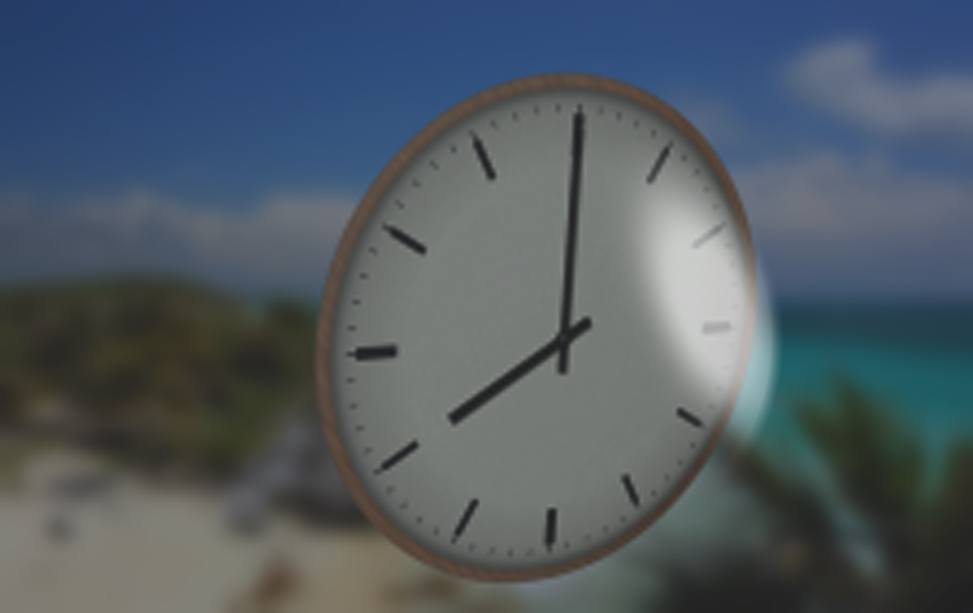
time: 8:00
